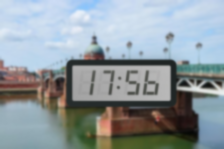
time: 17:56
